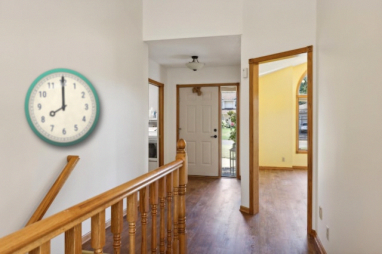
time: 8:00
